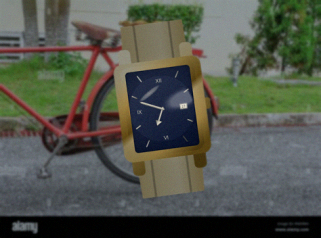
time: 6:49
